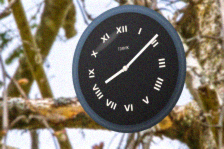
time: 8:09
